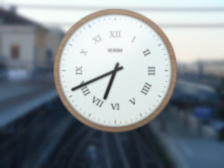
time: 6:41
